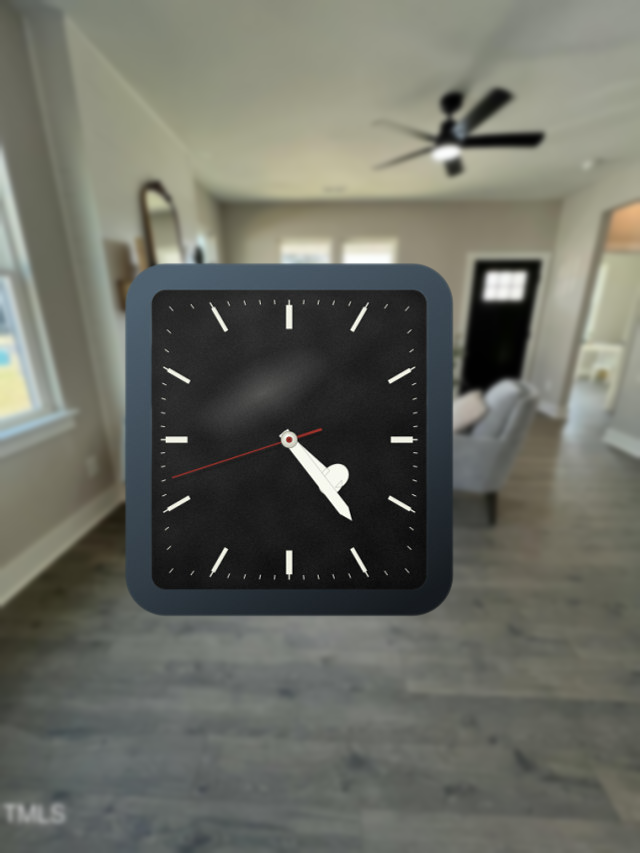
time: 4:23:42
